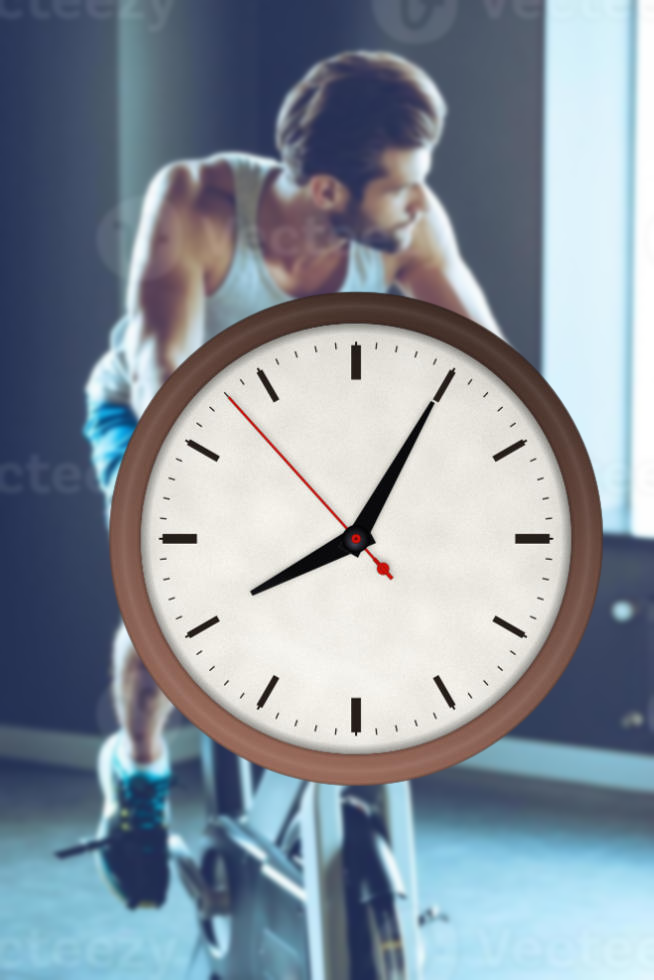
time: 8:04:53
